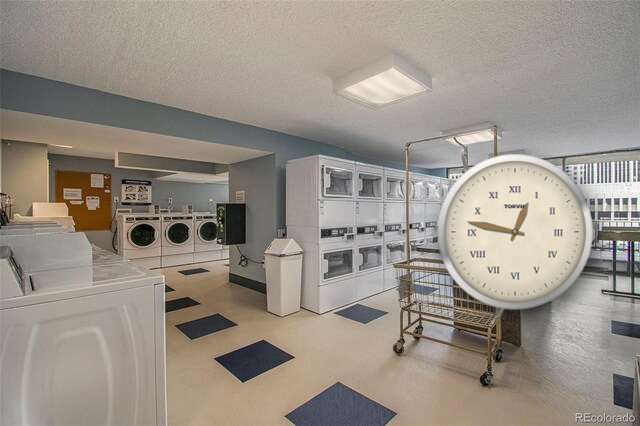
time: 12:47
